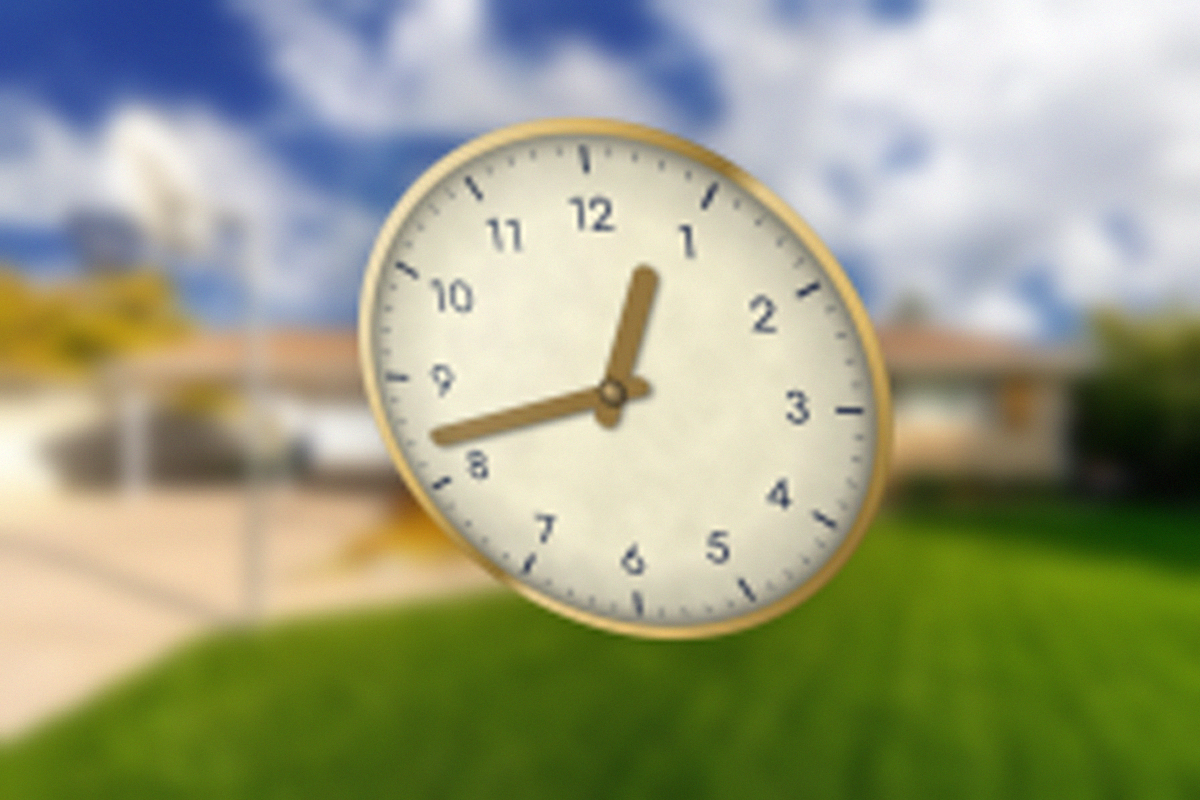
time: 12:42
